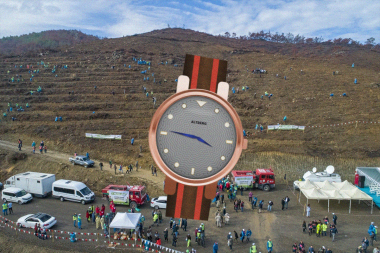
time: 3:46
